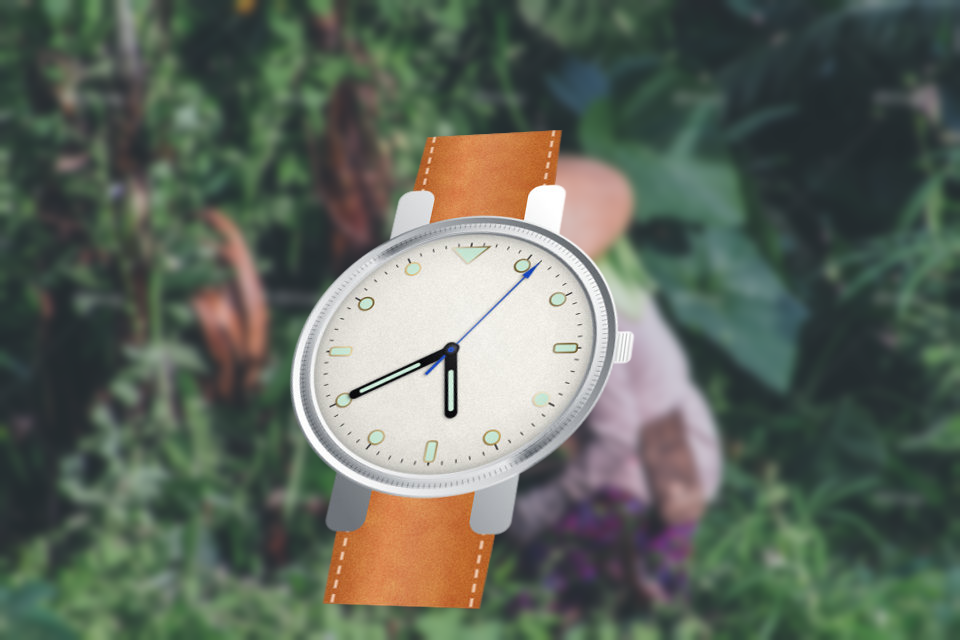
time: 5:40:06
